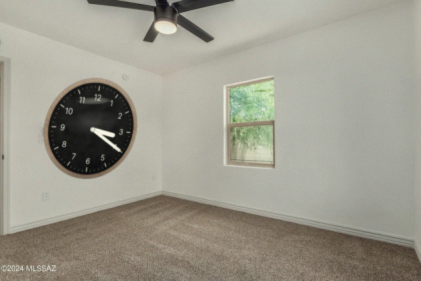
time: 3:20
